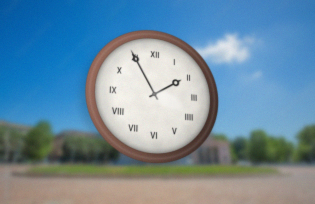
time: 1:55
